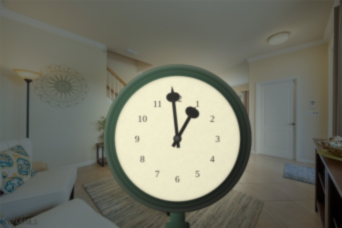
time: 12:59
